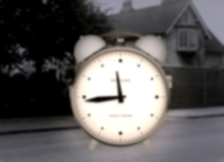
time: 11:44
